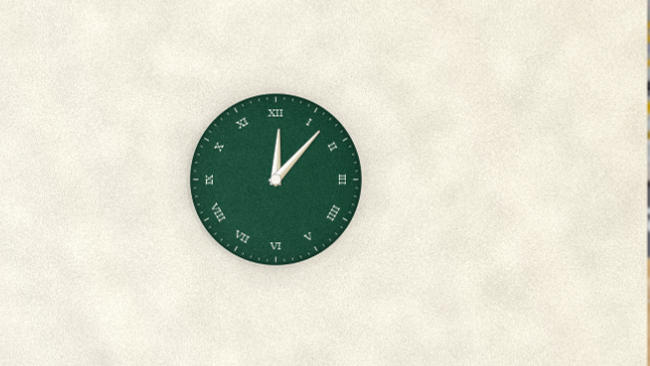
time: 12:07
